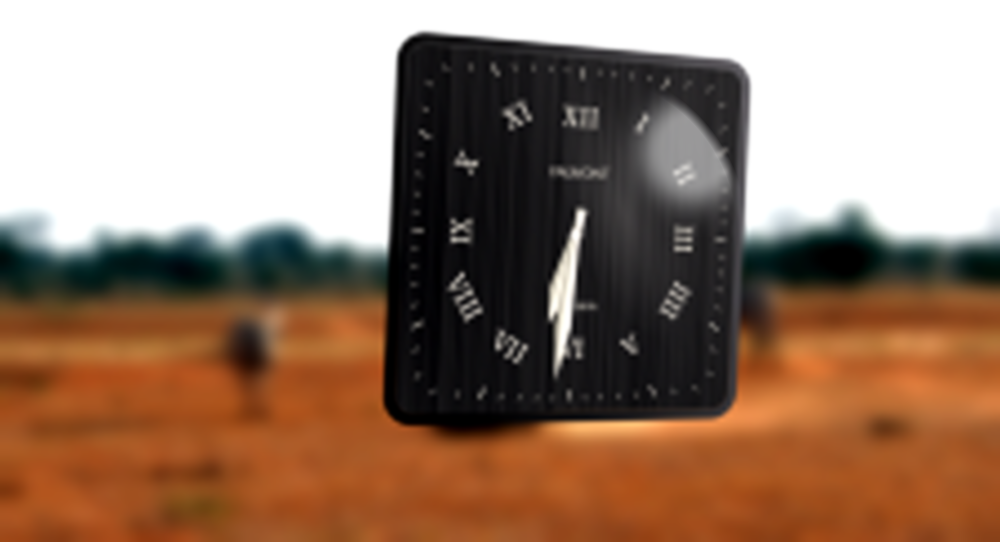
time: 6:31
